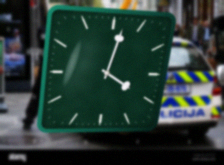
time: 4:02
